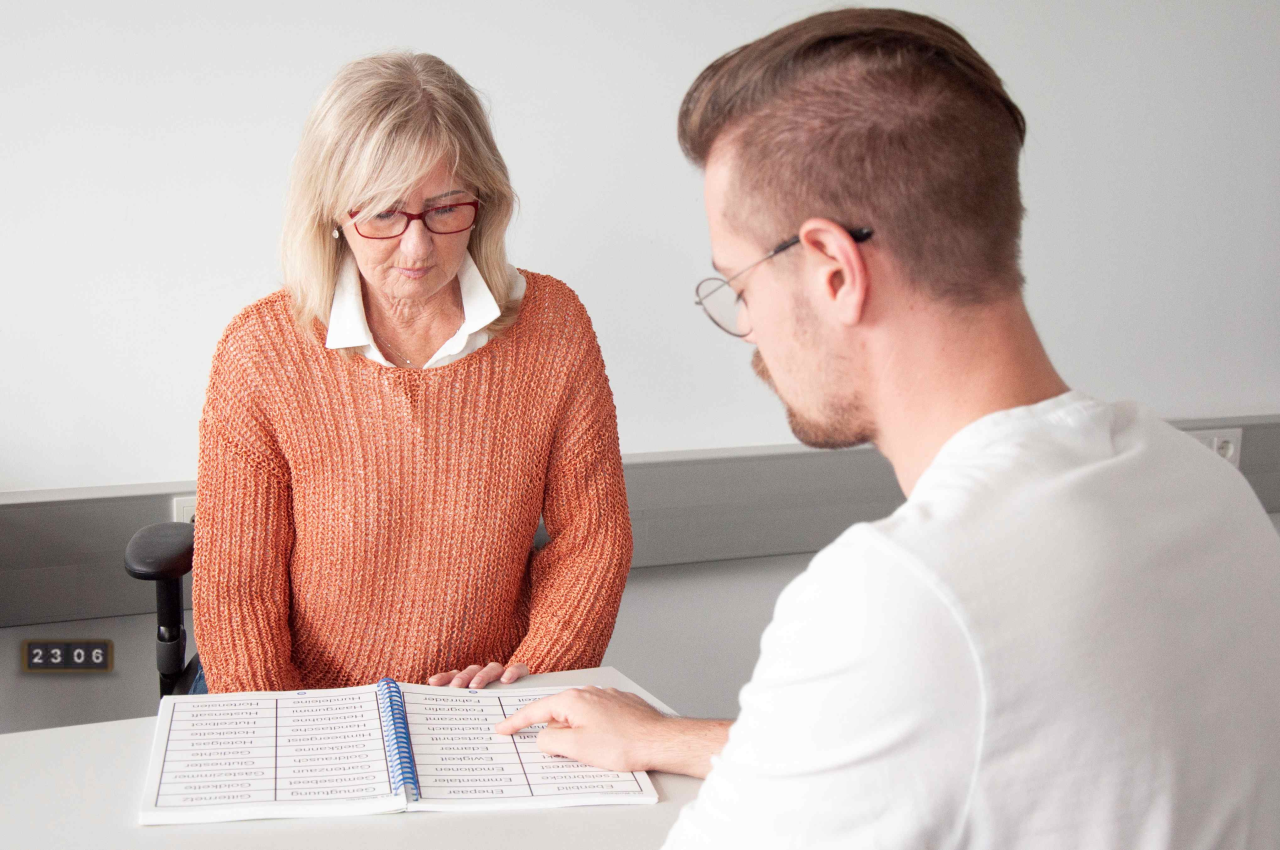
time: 23:06
